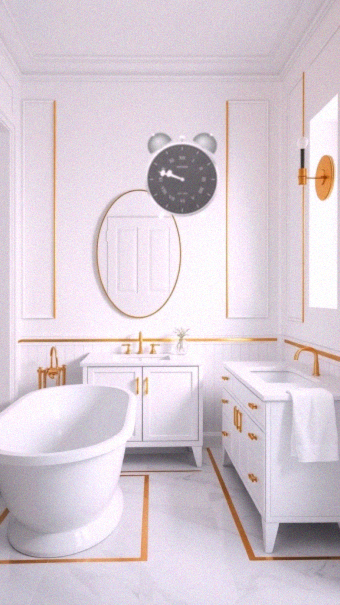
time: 9:48
